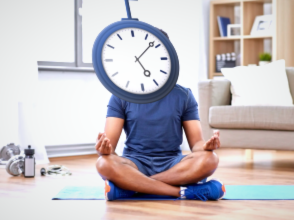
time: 5:08
